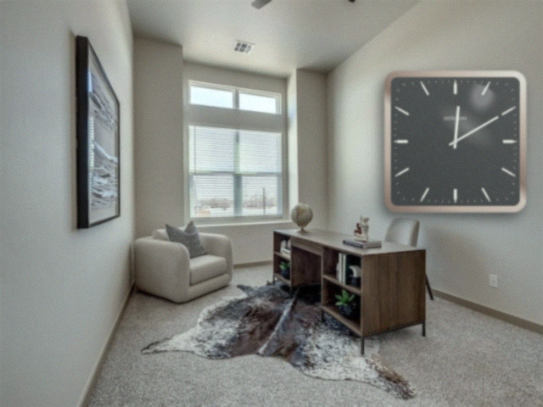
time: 12:10
